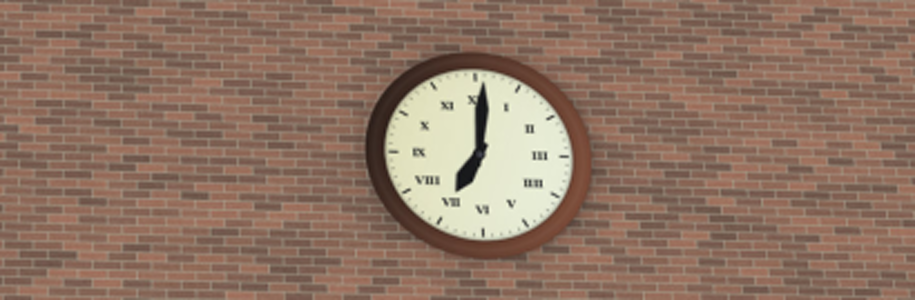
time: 7:01
